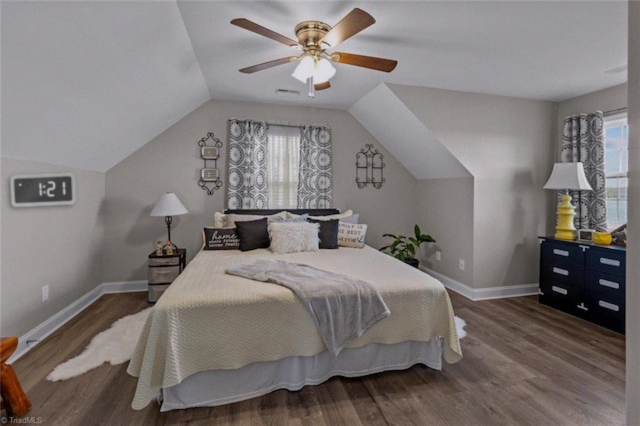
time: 1:21
